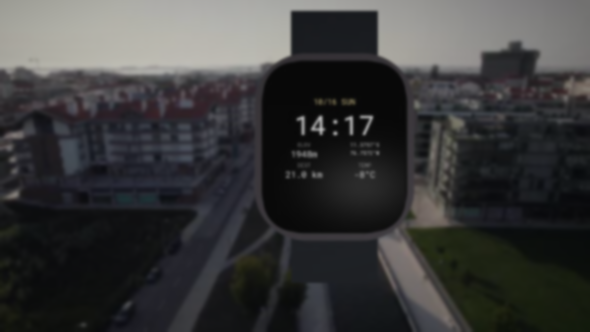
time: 14:17
